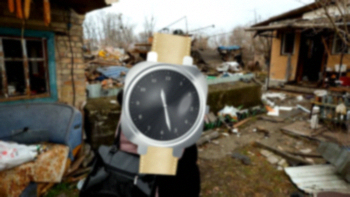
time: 11:27
